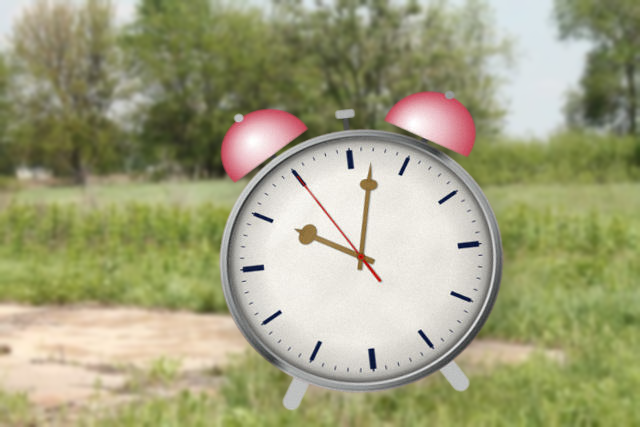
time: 10:01:55
